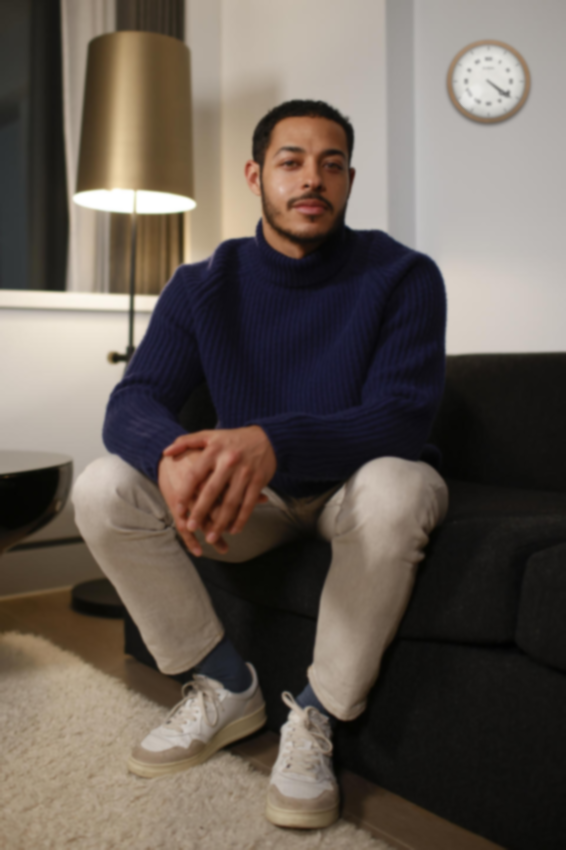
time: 4:21
